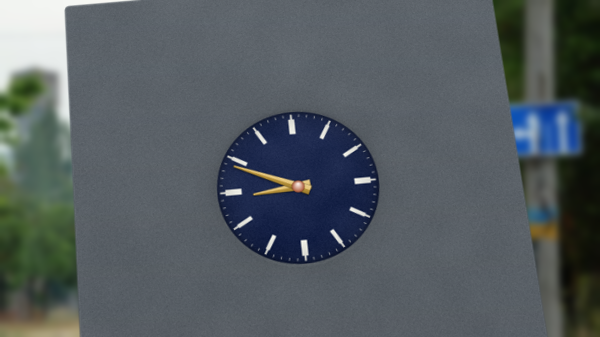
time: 8:49
